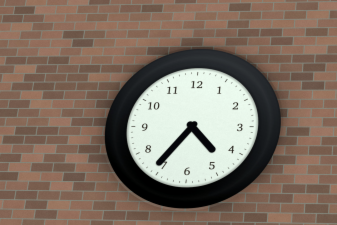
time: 4:36
